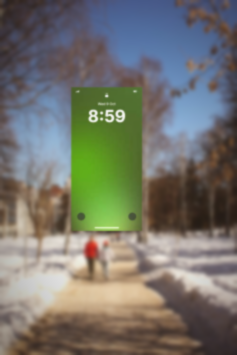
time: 8:59
